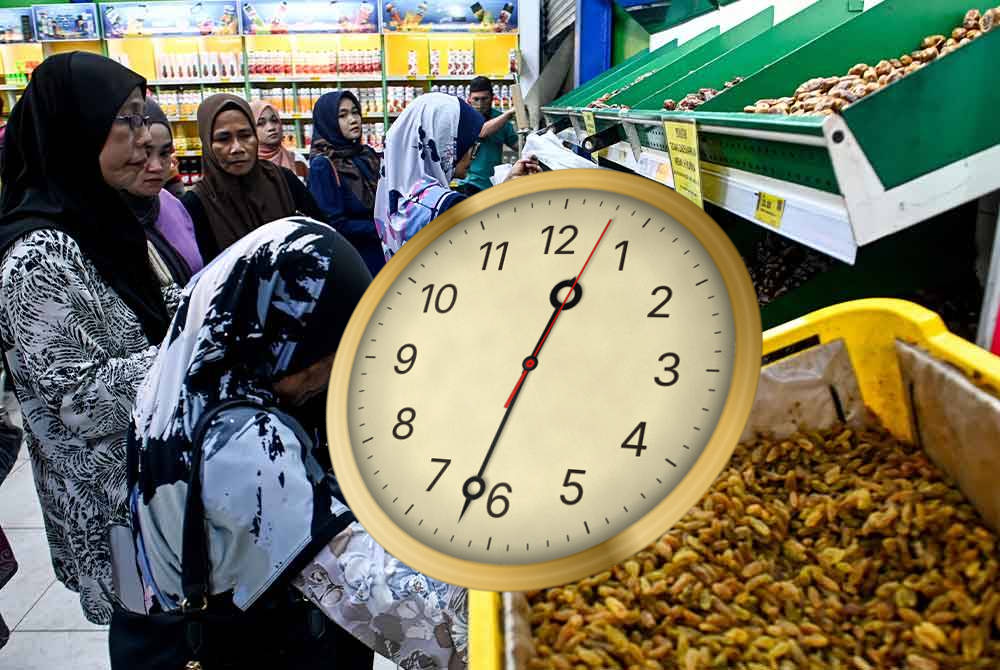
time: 12:32:03
